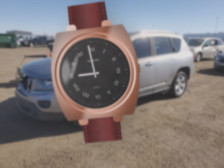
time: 8:59
